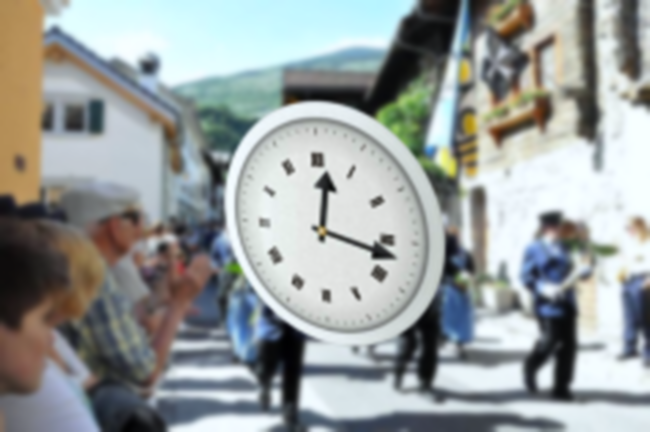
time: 12:17
